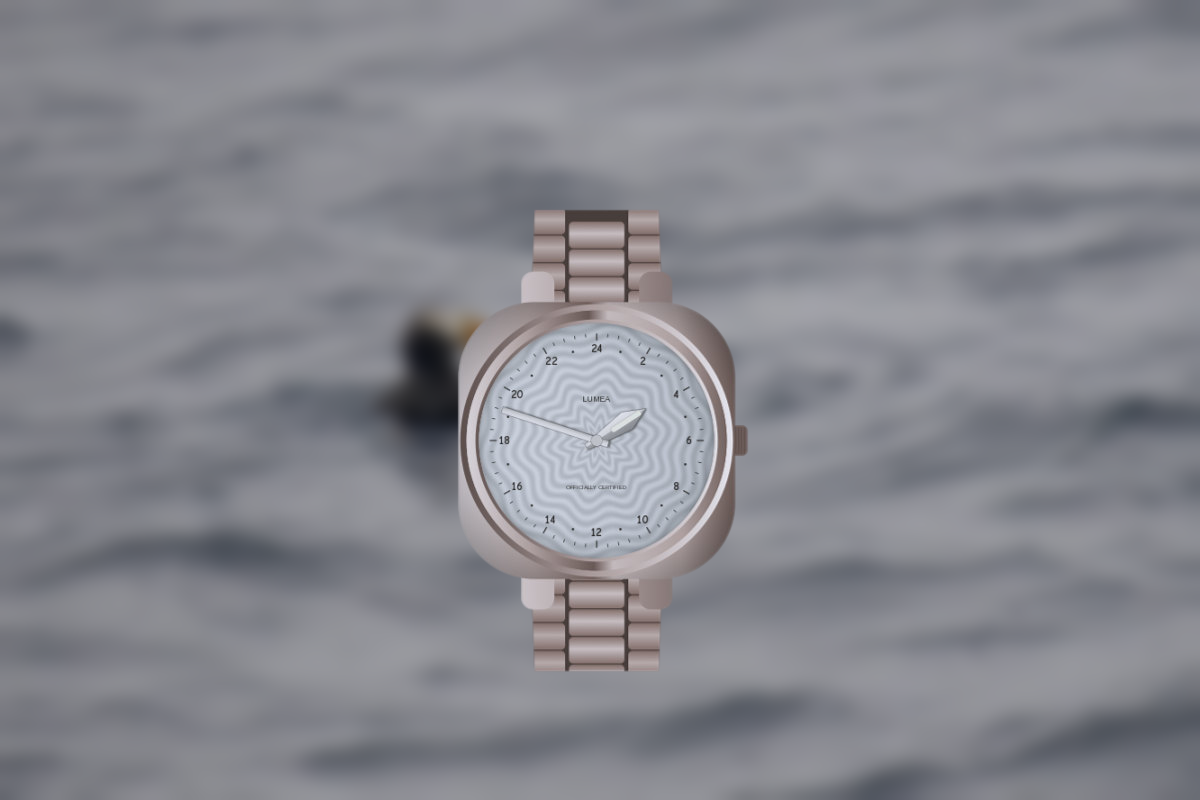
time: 3:48
